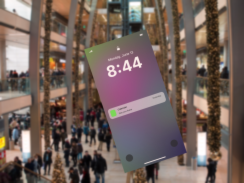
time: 8:44
